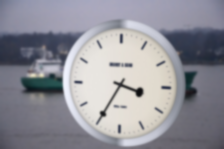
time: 3:35
